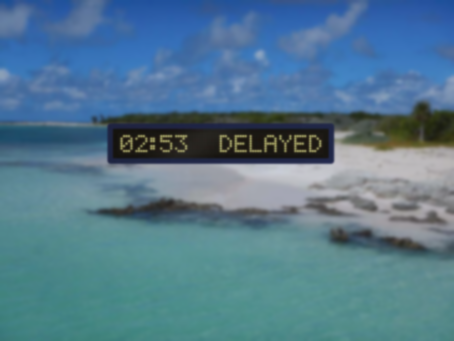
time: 2:53
